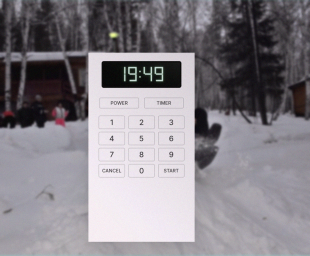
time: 19:49
